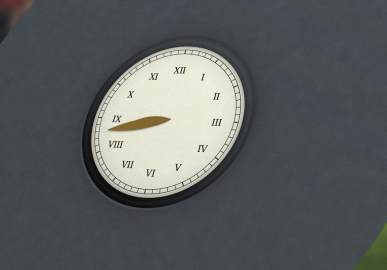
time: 8:43
